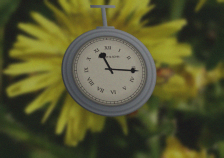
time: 11:16
